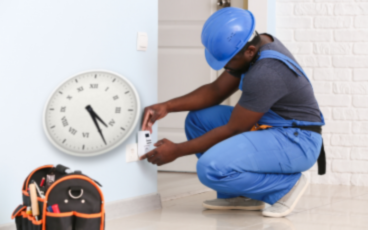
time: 4:25
